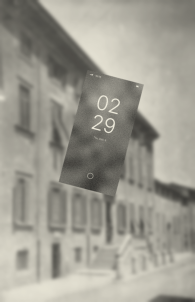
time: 2:29
